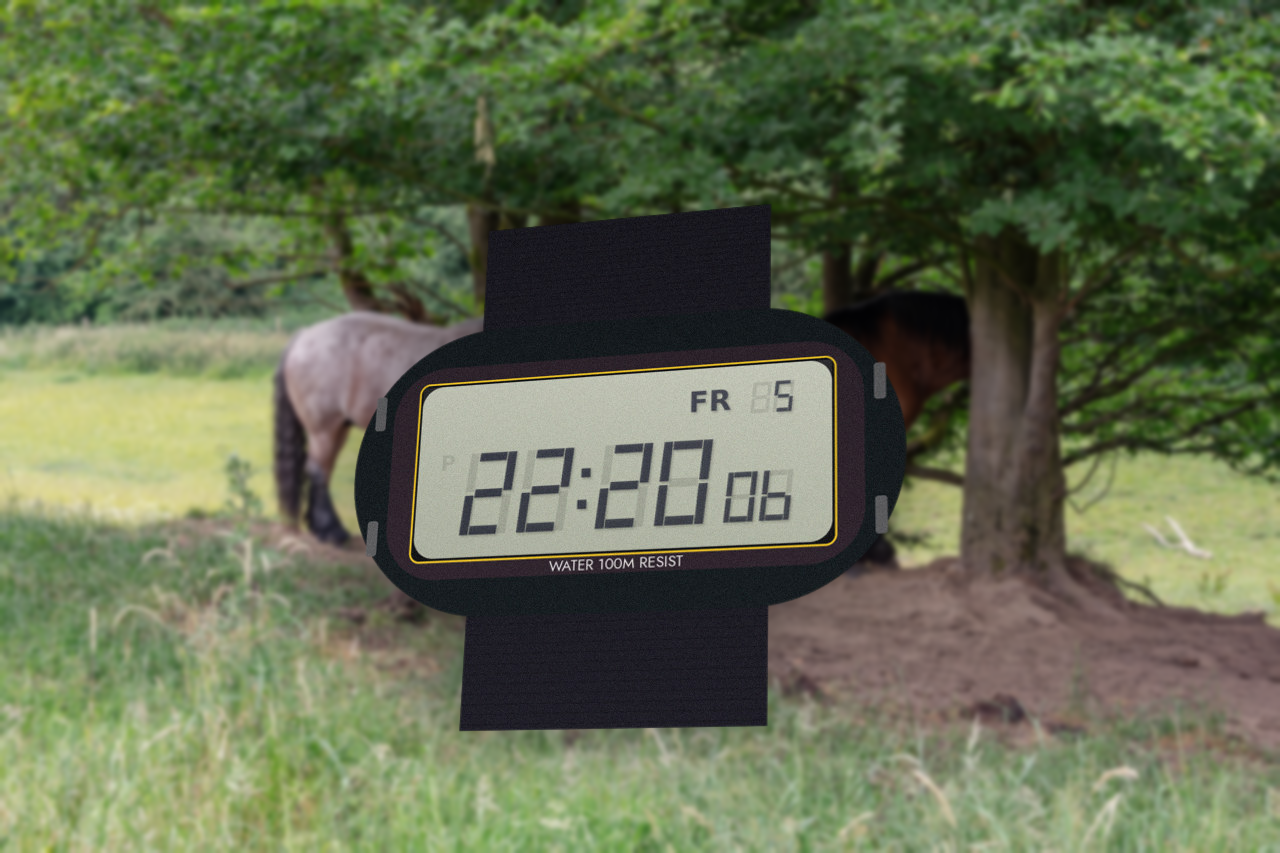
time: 22:20:06
